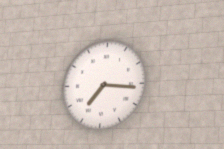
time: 7:16
